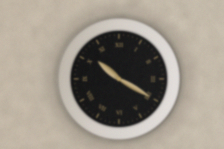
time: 10:20
